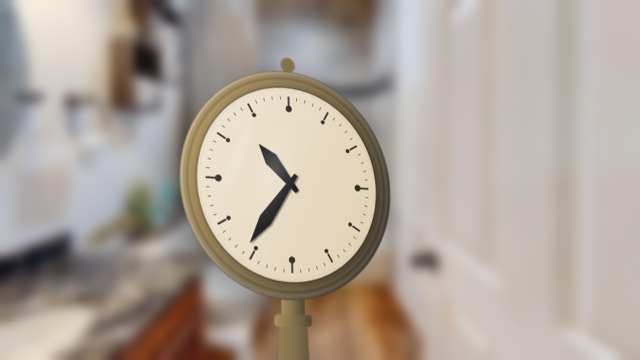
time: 10:36
